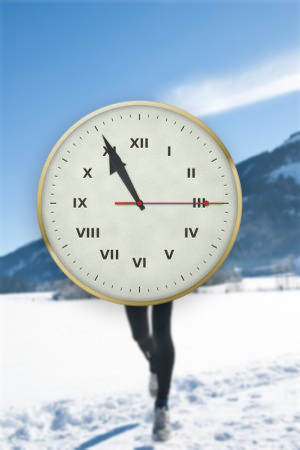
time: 10:55:15
